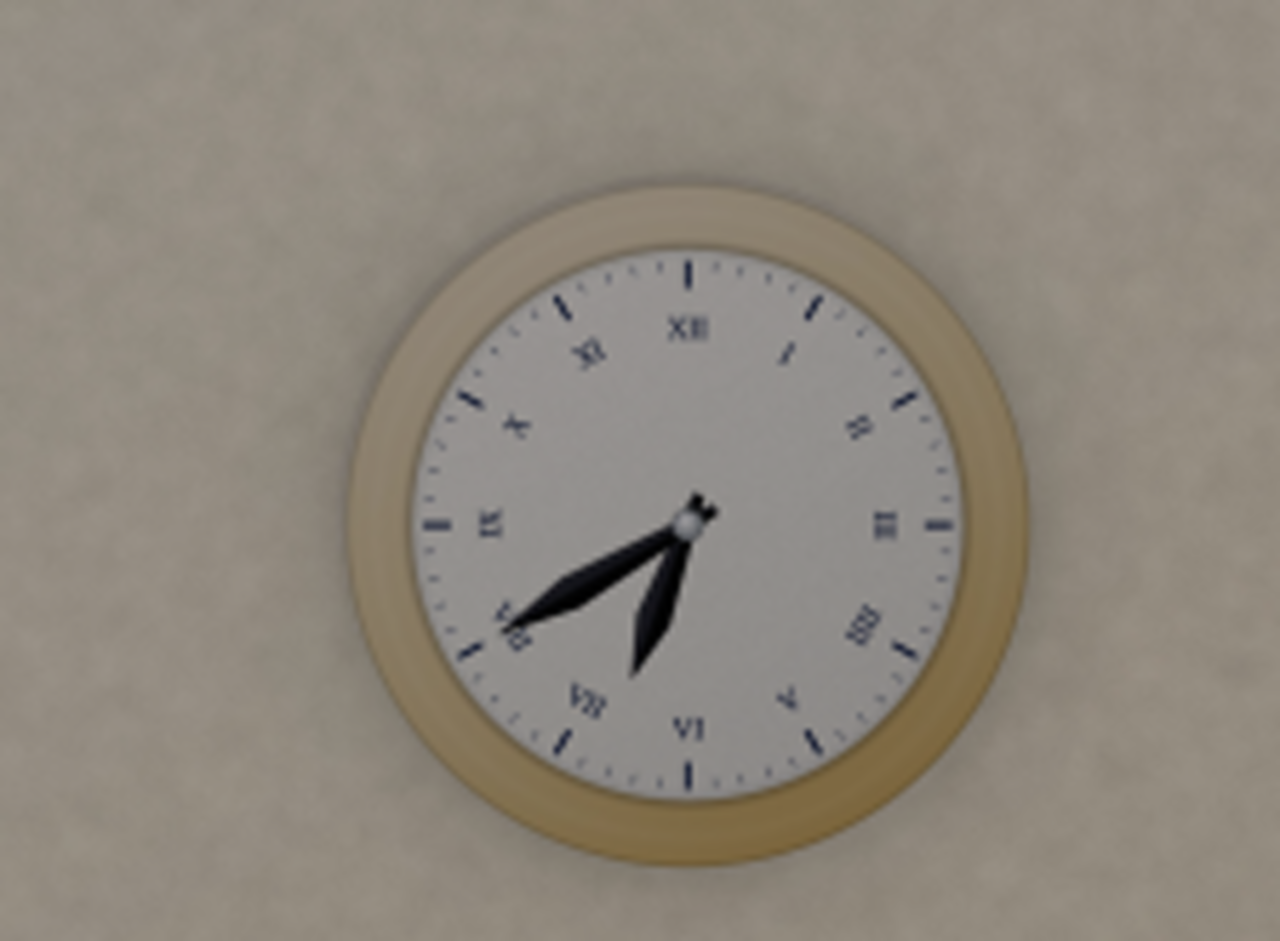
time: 6:40
